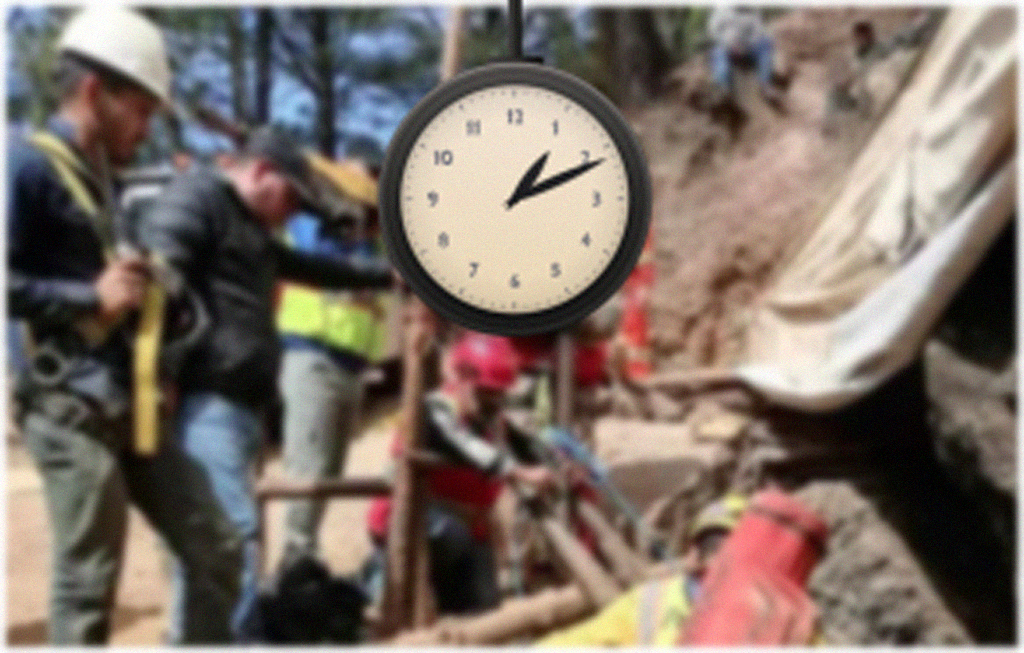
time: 1:11
